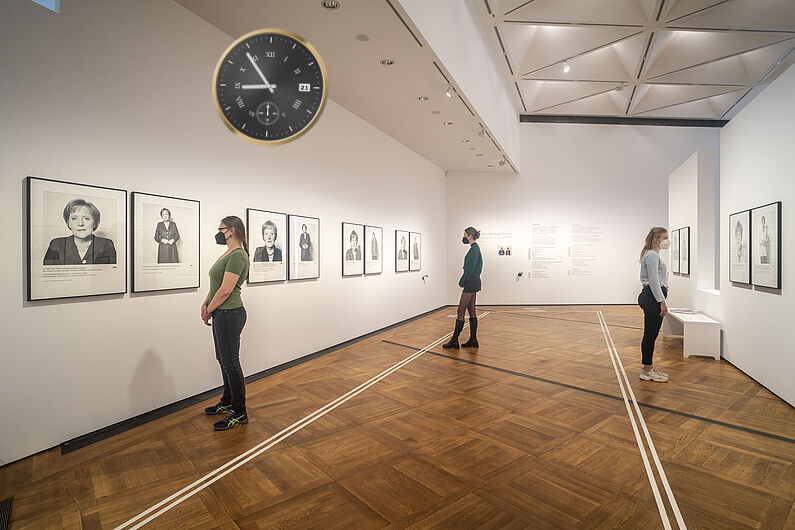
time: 8:54
